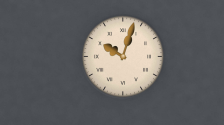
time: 10:03
